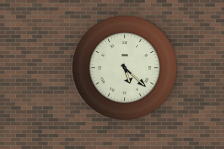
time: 5:22
